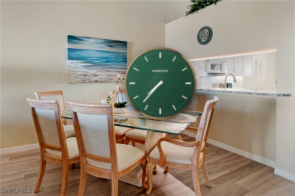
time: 7:37
